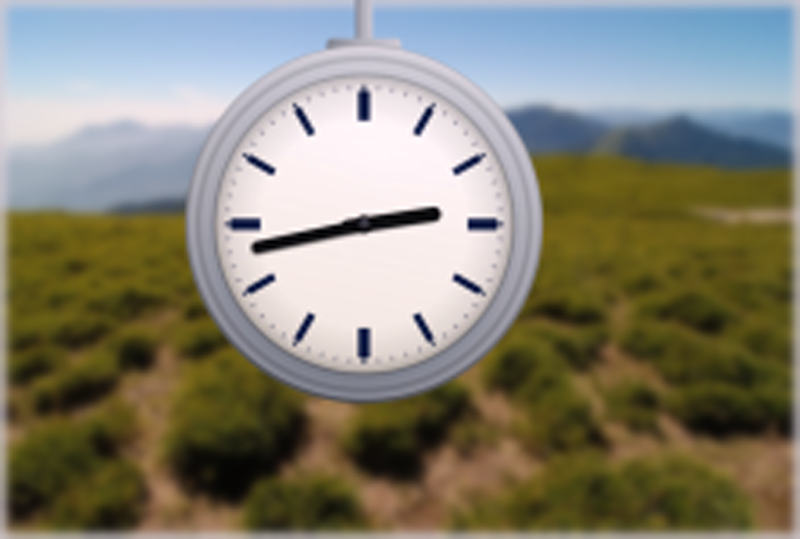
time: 2:43
